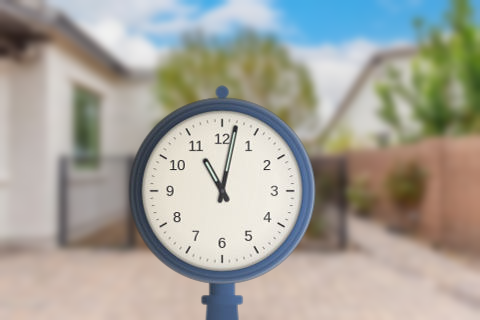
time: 11:02
